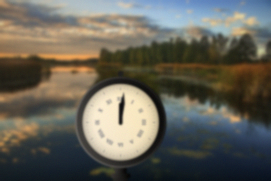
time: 12:01
